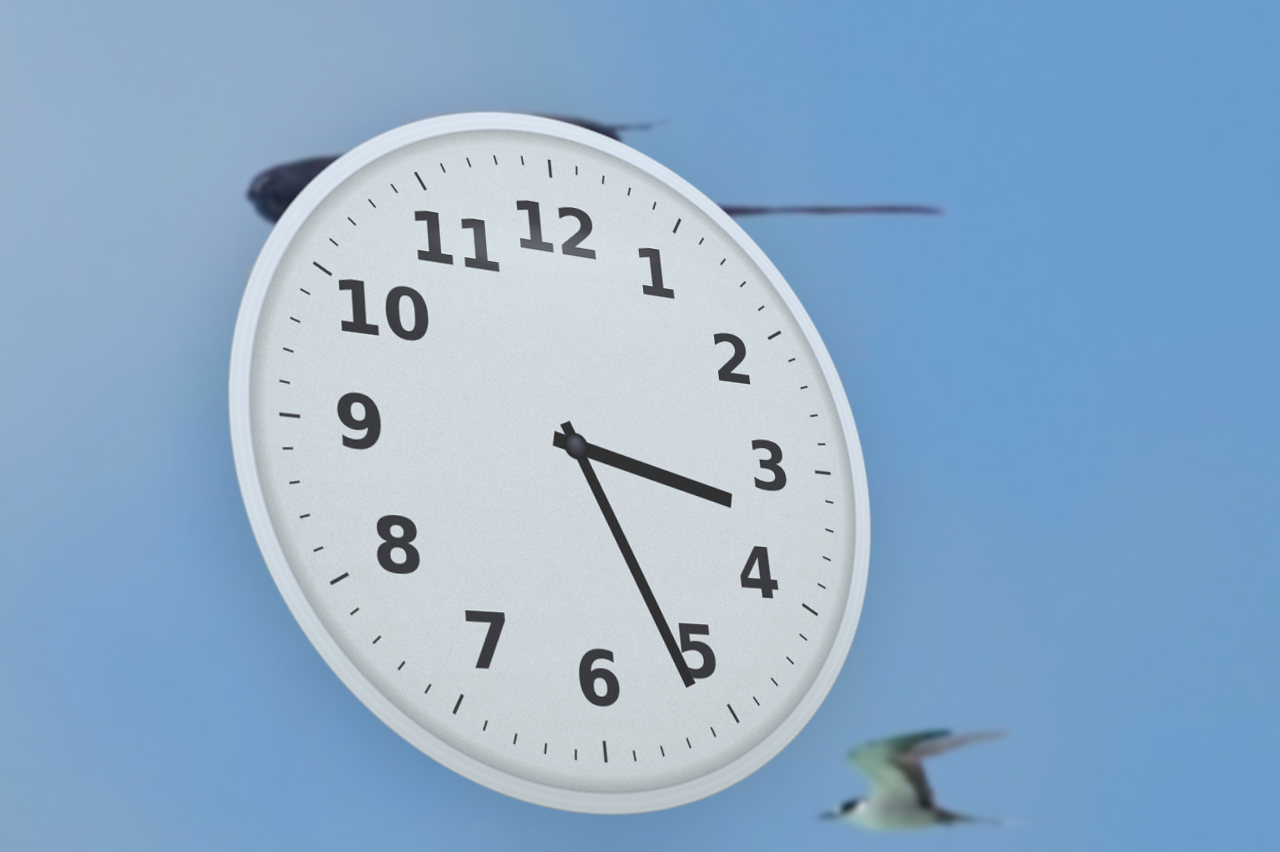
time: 3:26
